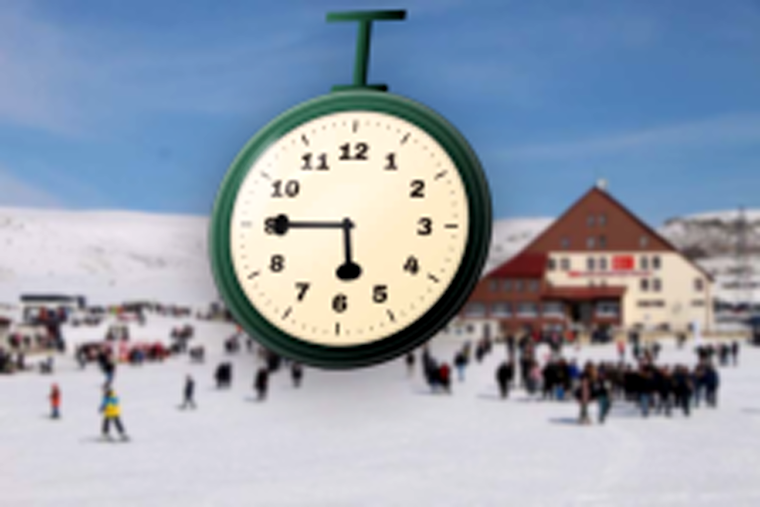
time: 5:45
